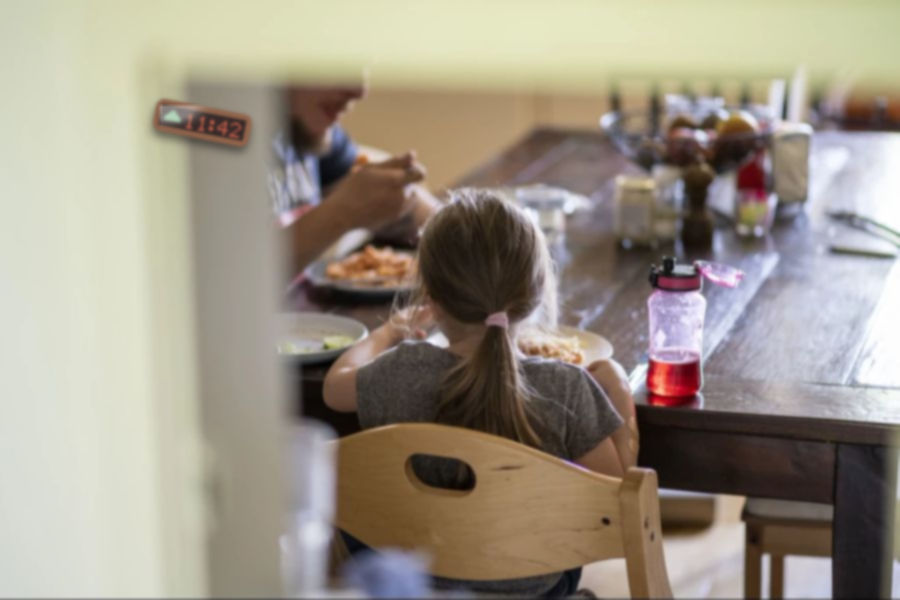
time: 11:42
